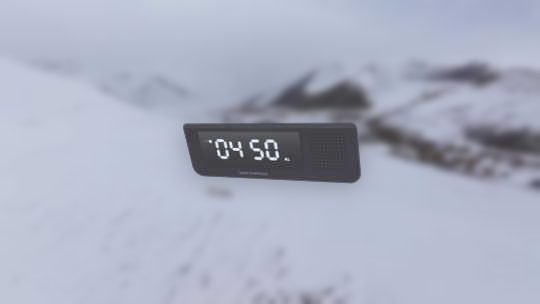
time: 4:50
